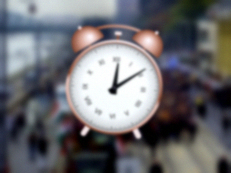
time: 12:09
